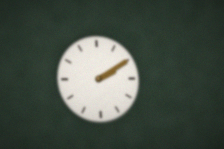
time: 2:10
